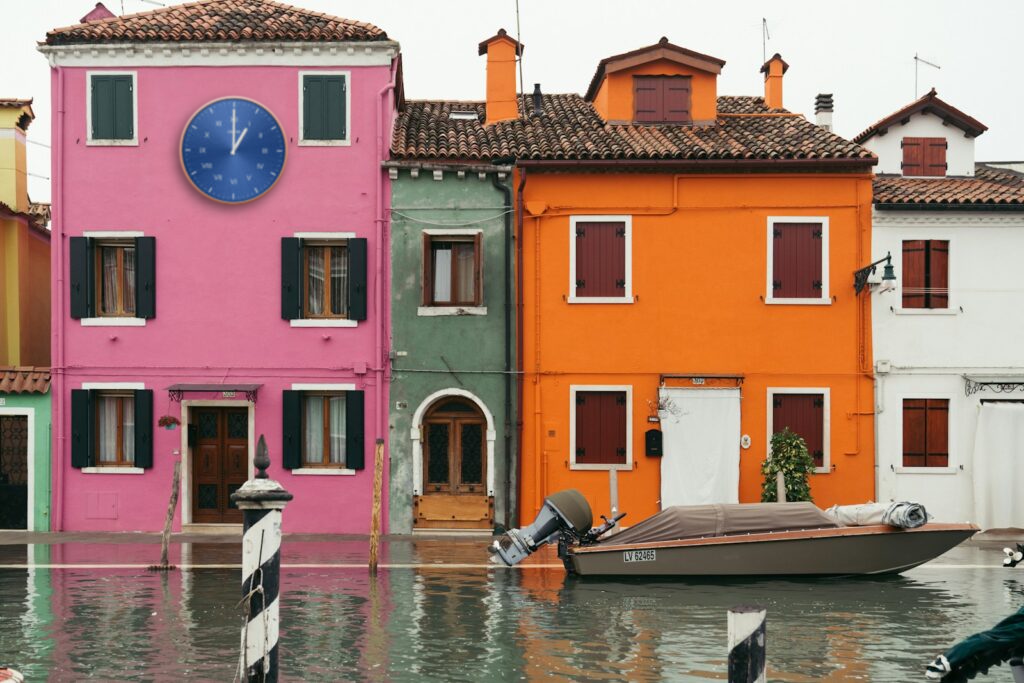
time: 1:00
